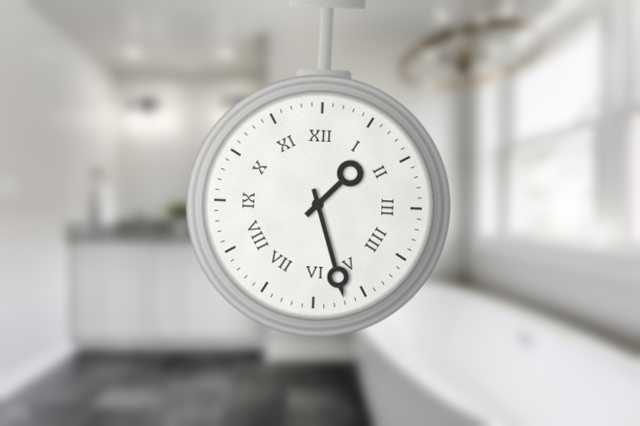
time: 1:27
